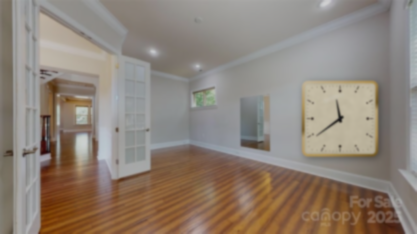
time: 11:39
